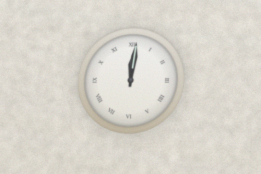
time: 12:01
